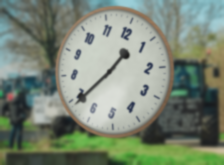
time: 12:34
